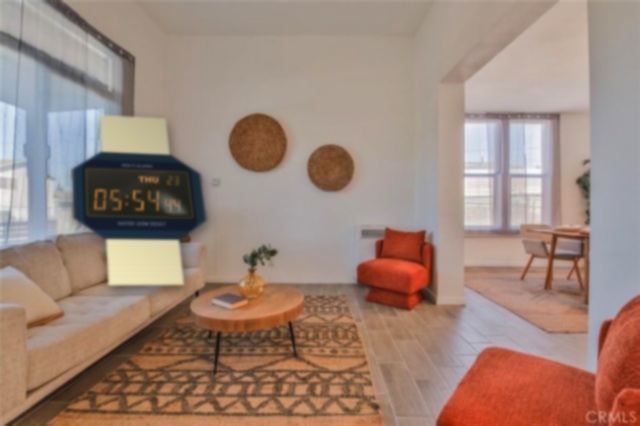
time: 5:54:44
